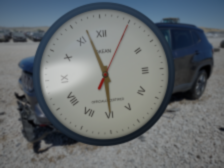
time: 5:57:05
